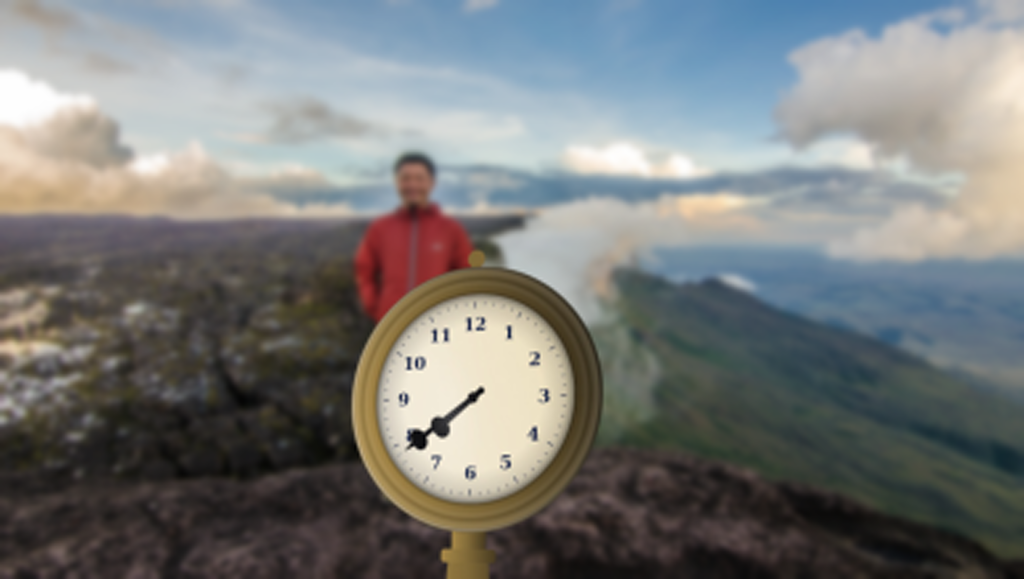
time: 7:39
